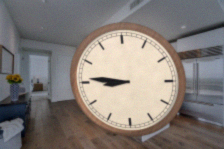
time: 8:46
